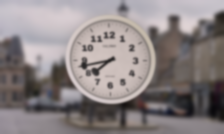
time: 7:43
